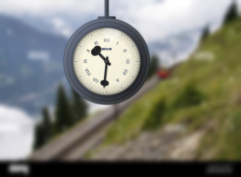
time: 10:31
